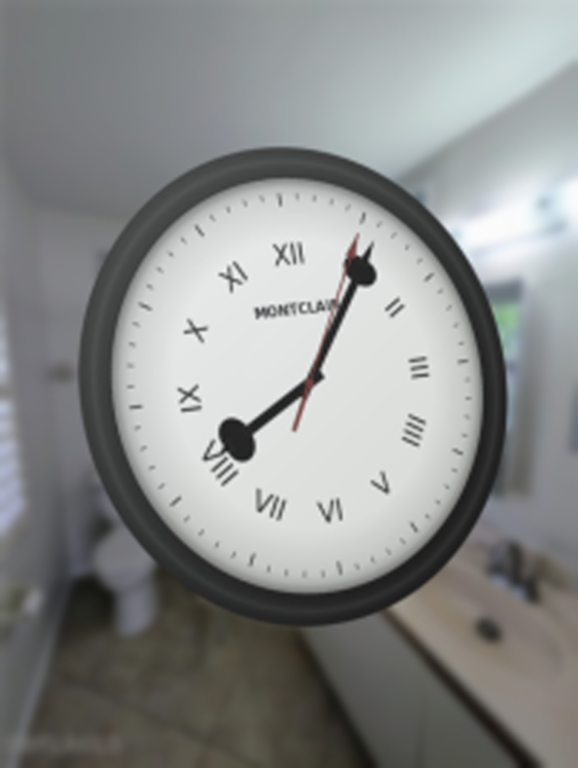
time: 8:06:05
